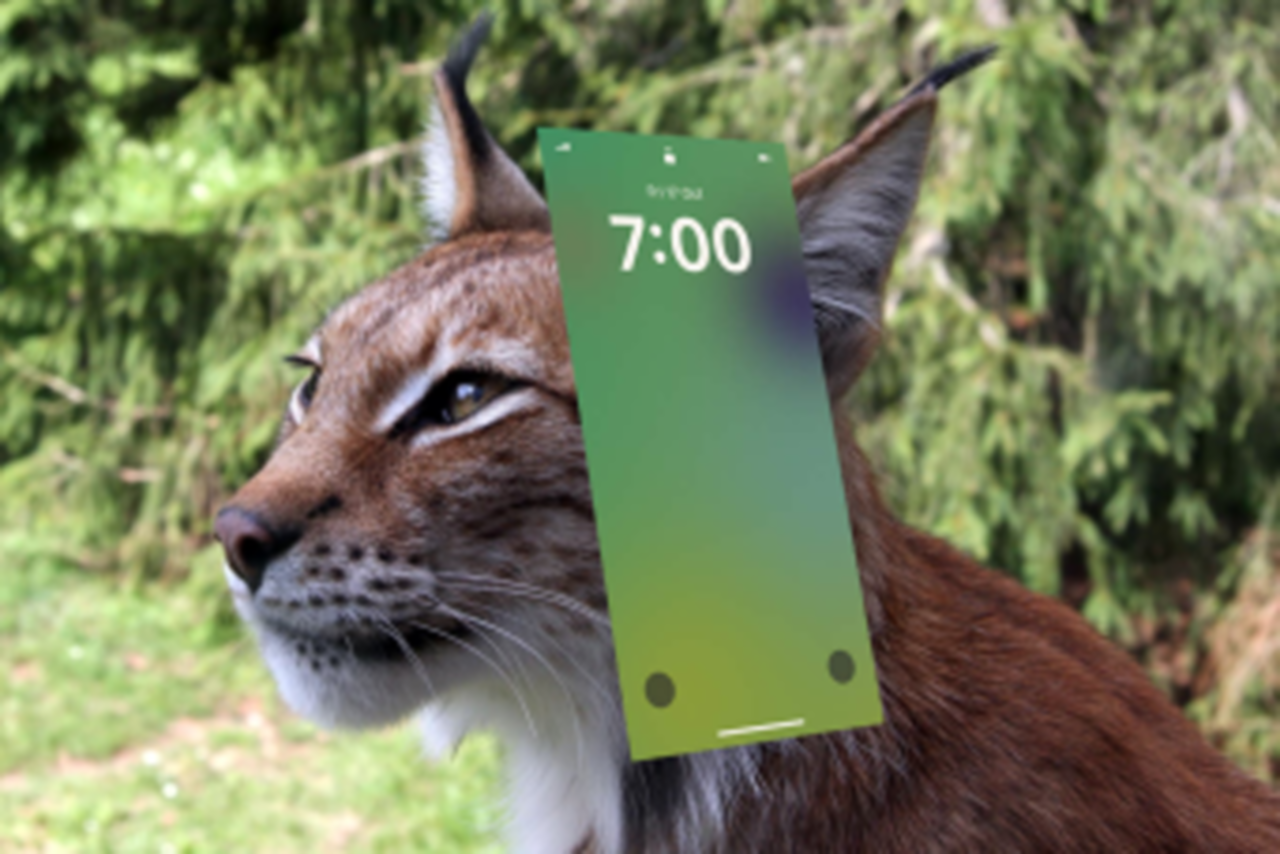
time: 7:00
